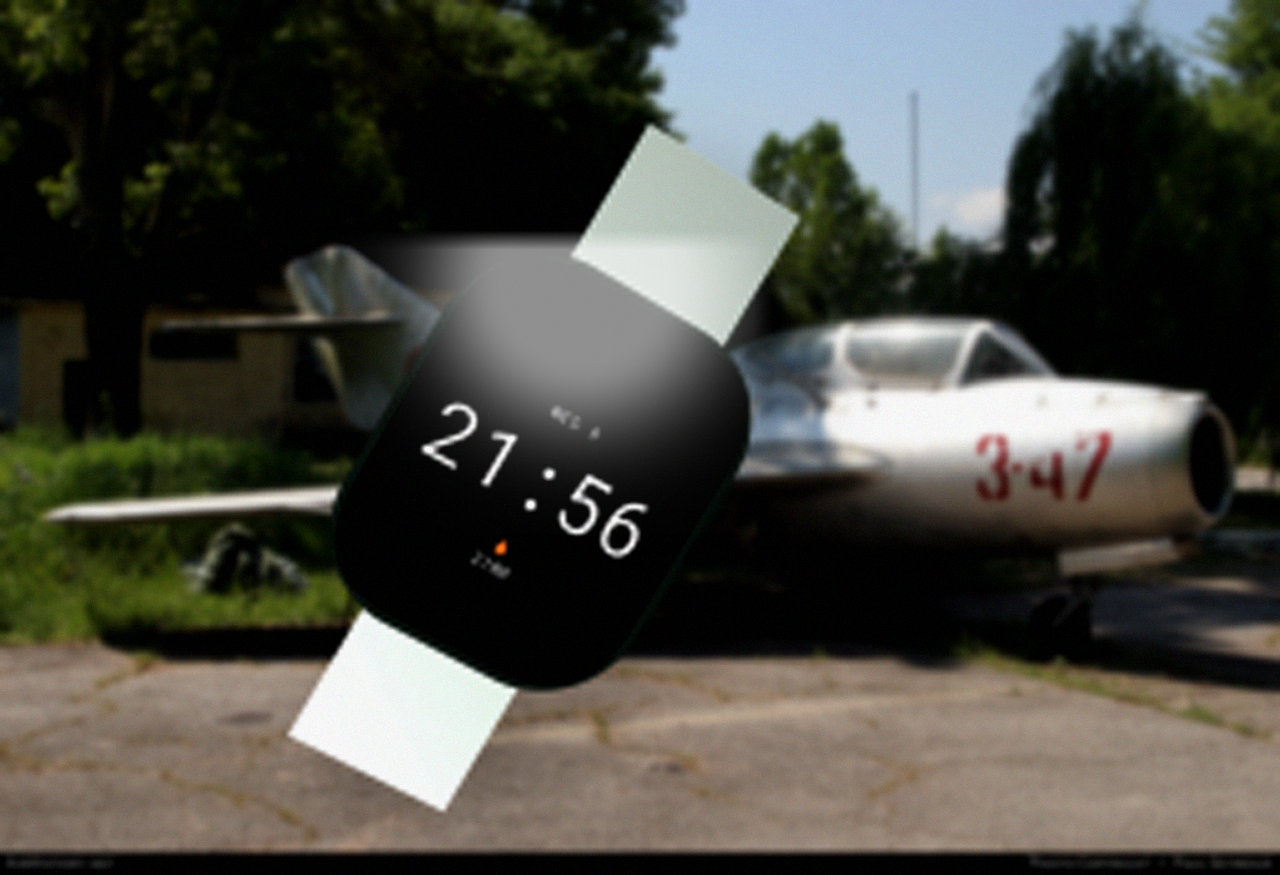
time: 21:56
